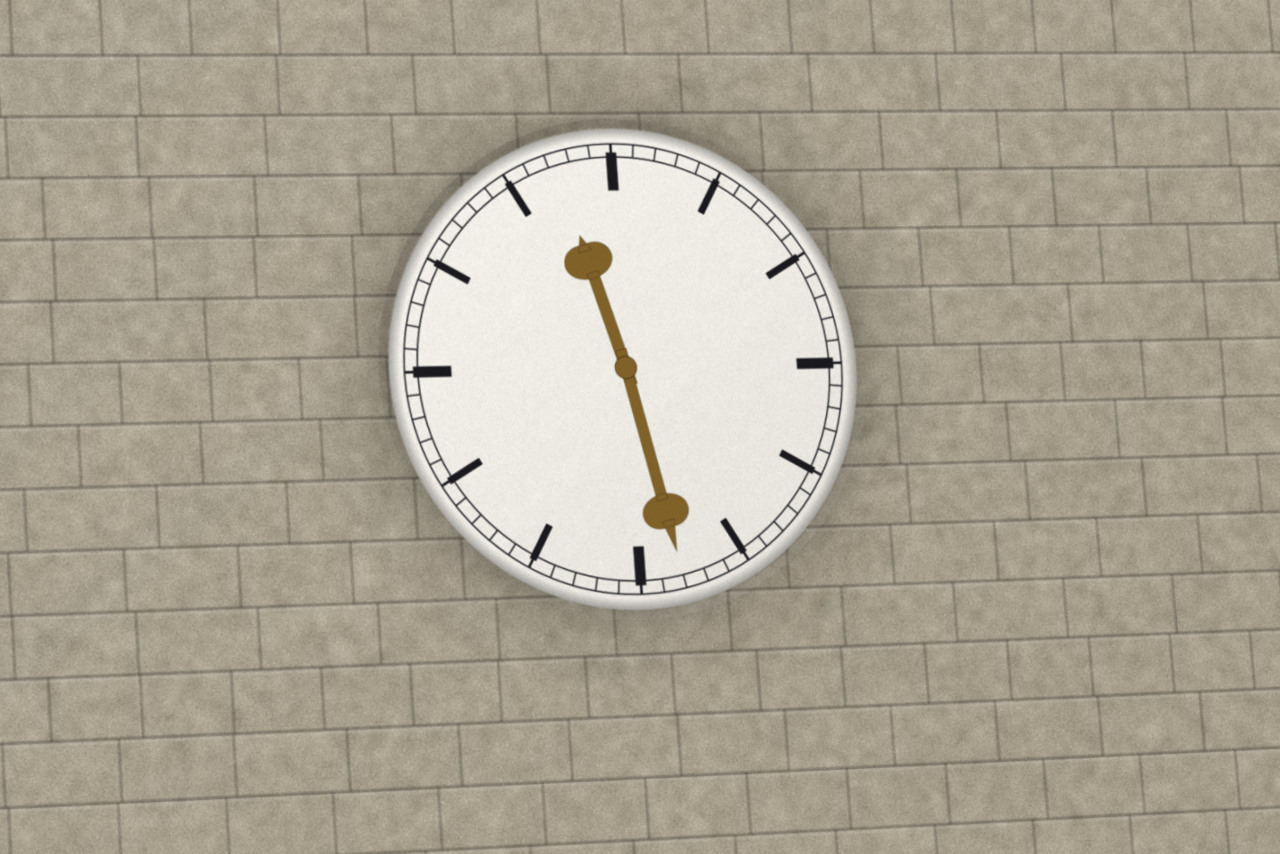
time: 11:28
